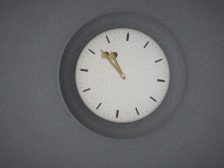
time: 10:52
